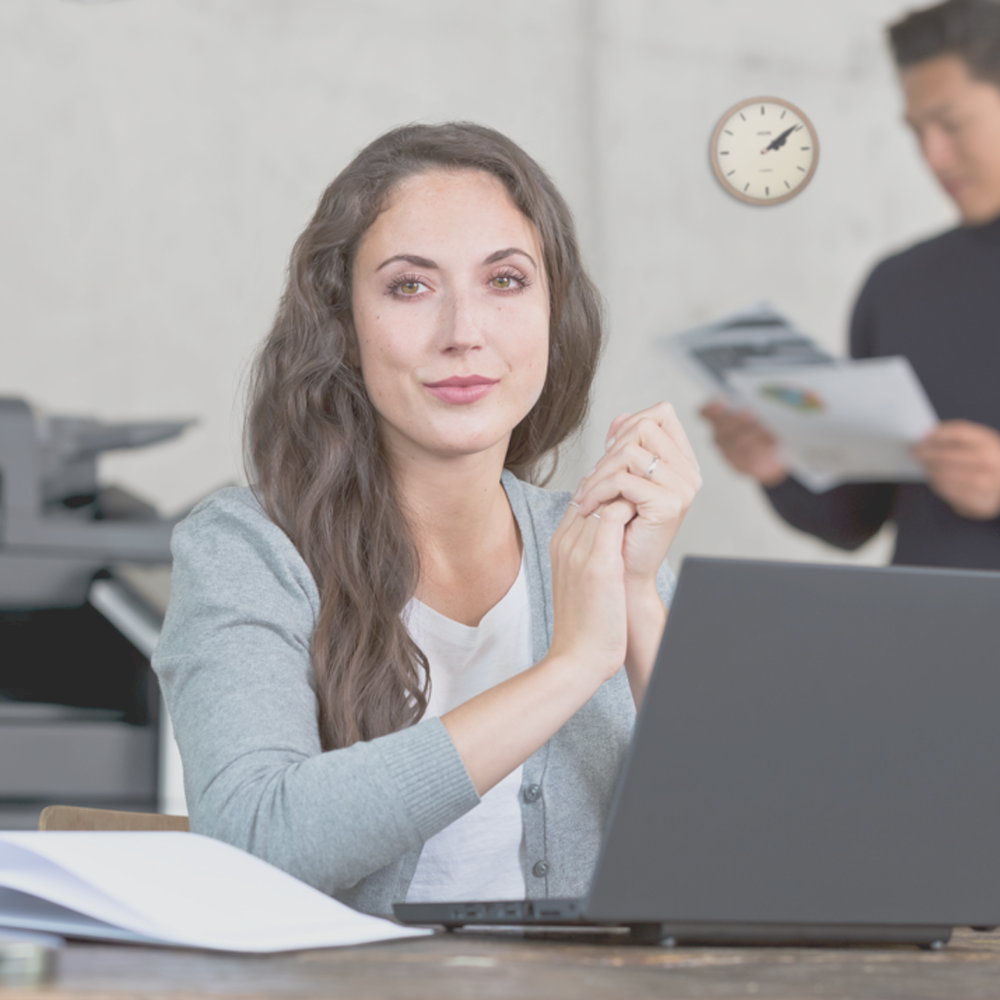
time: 2:09
